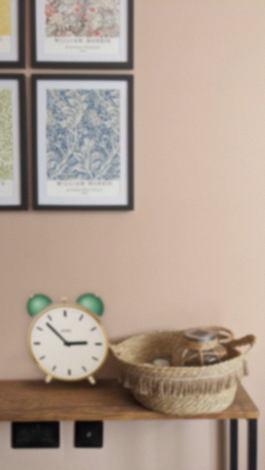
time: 2:53
